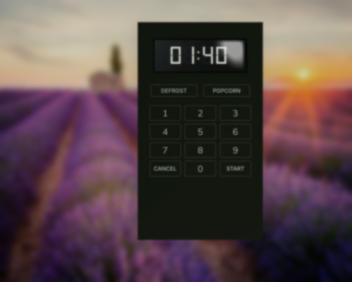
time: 1:40
